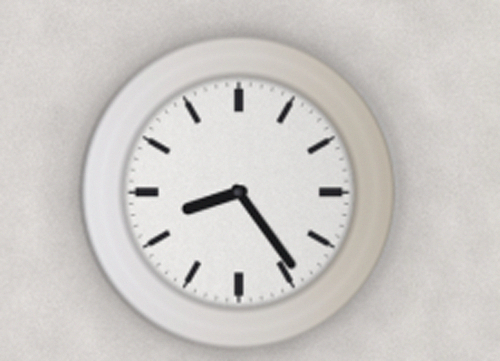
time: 8:24
